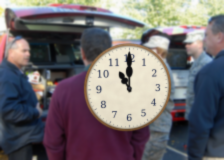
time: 11:00
